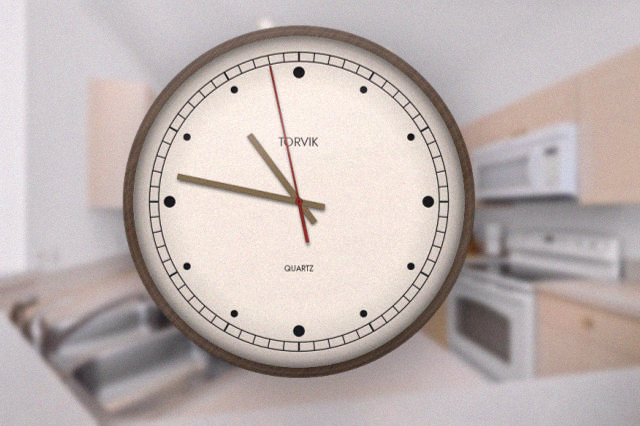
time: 10:46:58
